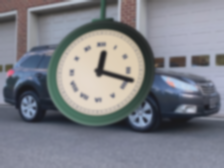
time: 12:18
